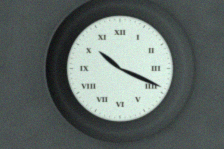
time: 10:19
